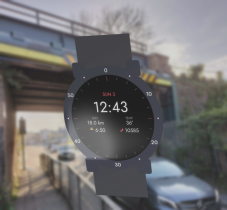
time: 12:43
